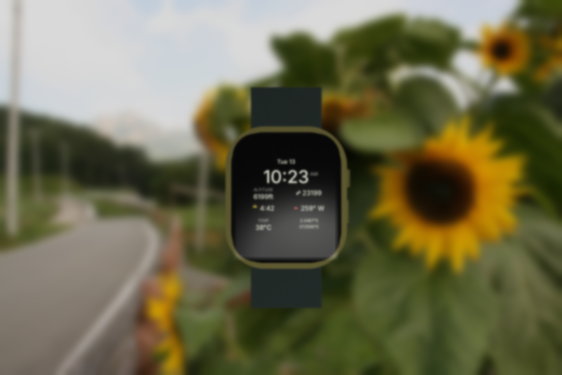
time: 10:23
